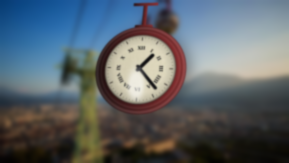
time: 1:23
